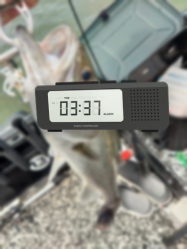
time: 3:37
